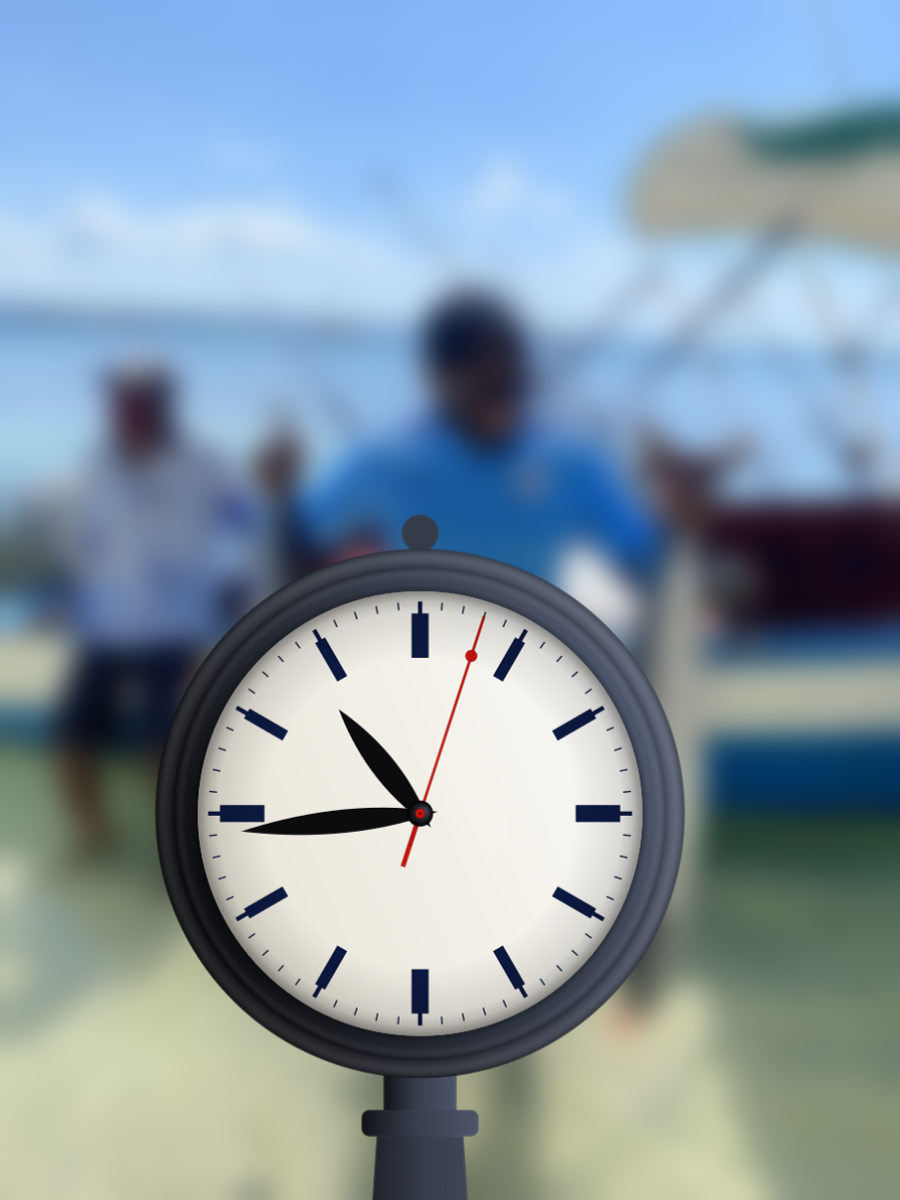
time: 10:44:03
